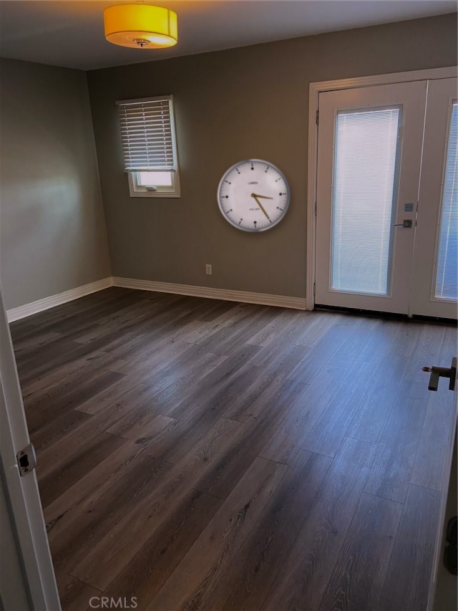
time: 3:25
